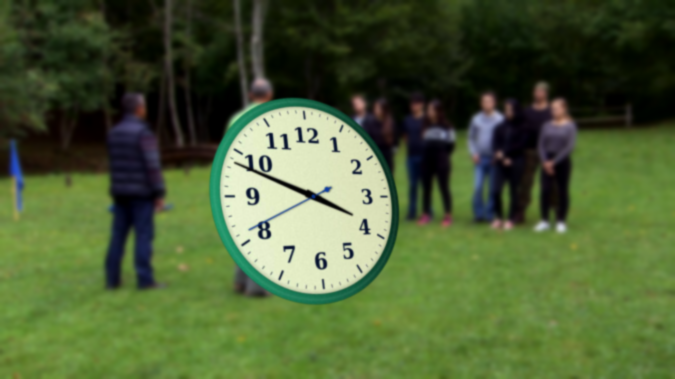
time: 3:48:41
